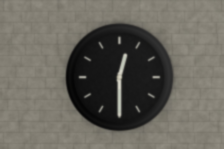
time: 12:30
